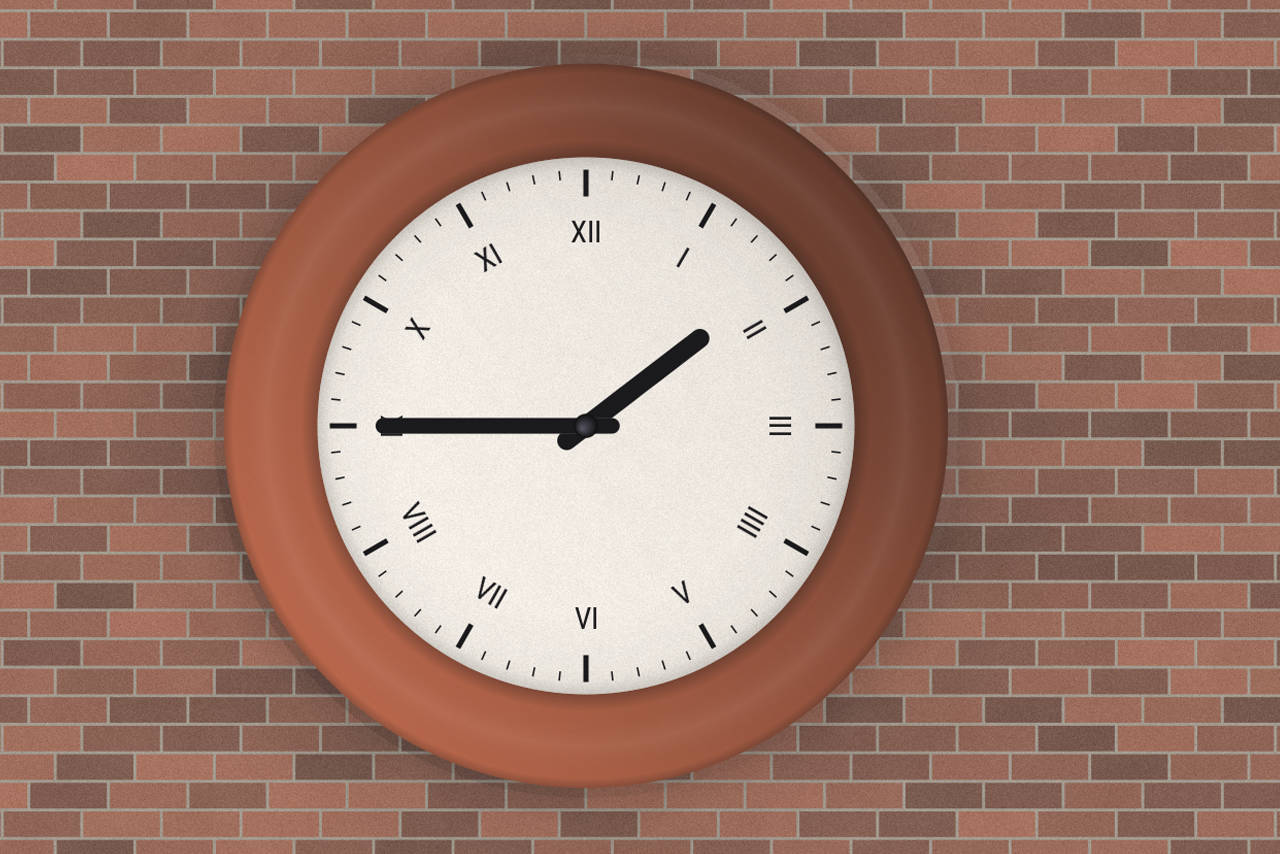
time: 1:45
